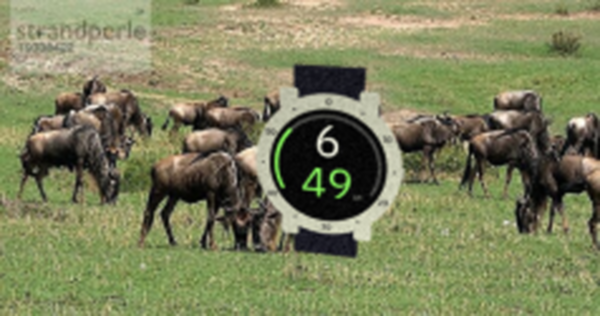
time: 6:49
